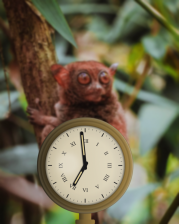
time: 6:59
